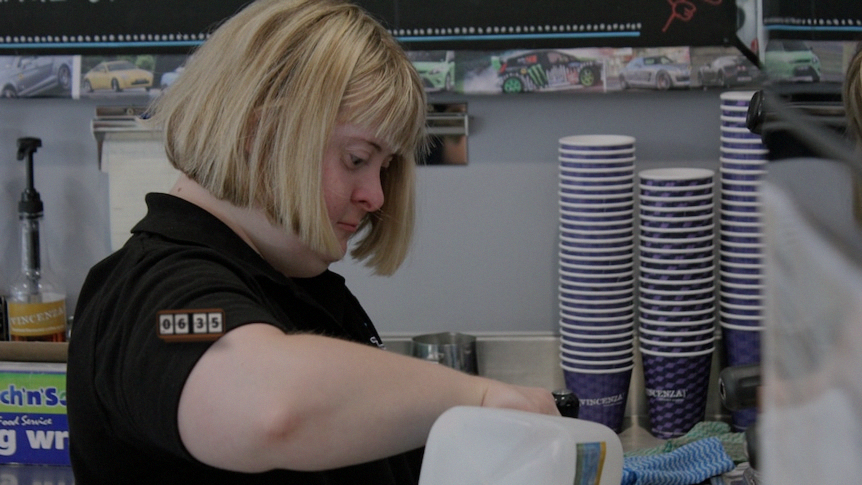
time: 6:35
